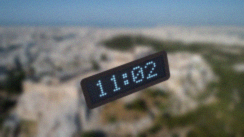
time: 11:02
